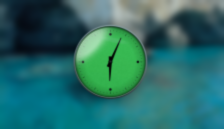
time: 6:04
